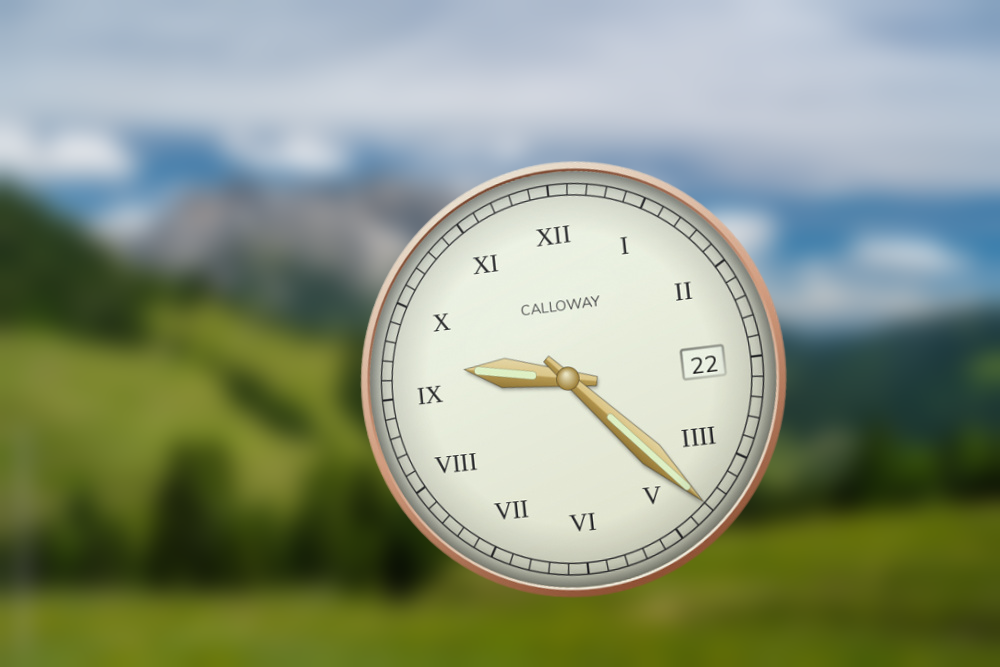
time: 9:23
